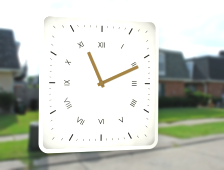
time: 11:11
